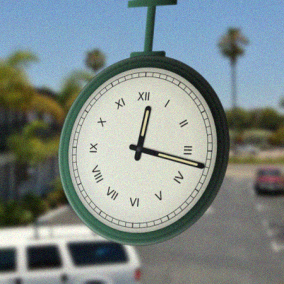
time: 12:17
